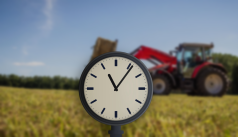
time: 11:06
